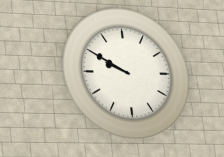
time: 9:50
